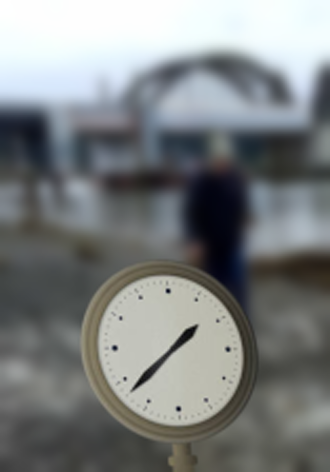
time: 1:38
